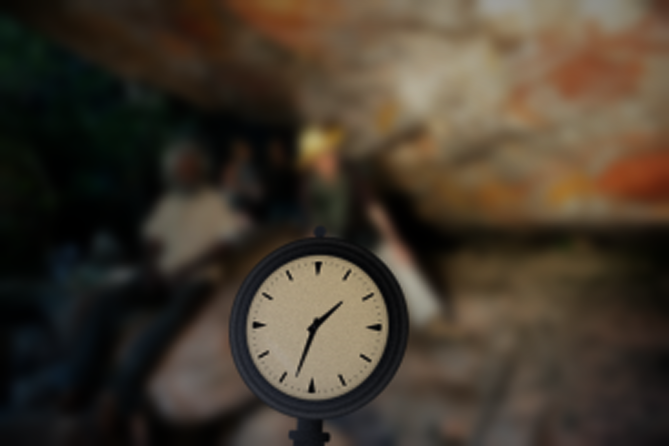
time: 1:33
